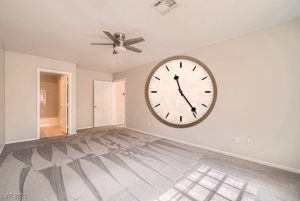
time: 11:24
